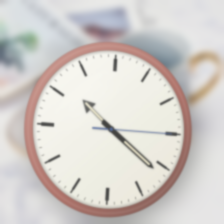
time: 10:21:15
